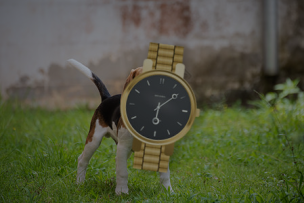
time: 6:08
